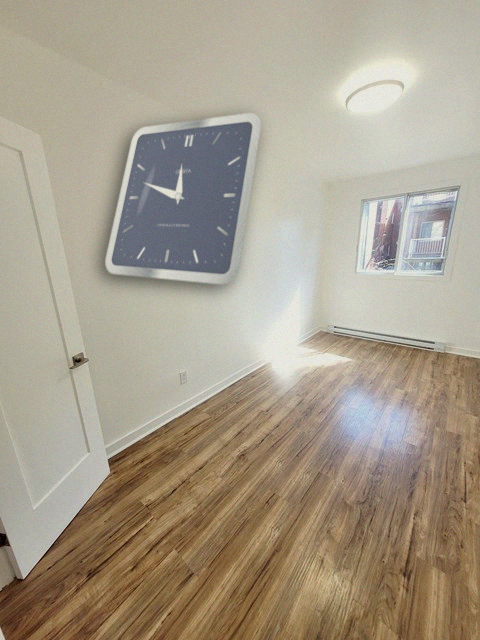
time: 11:48
